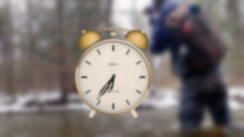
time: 6:36
